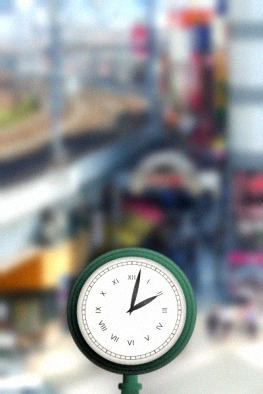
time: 2:02
